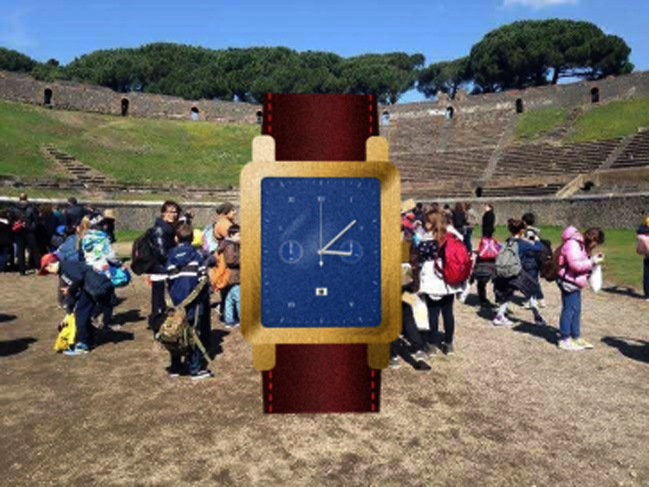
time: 3:08
